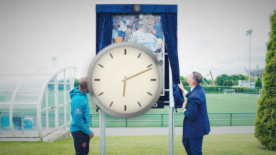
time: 6:11
